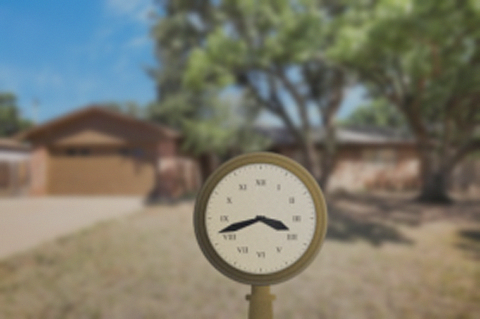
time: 3:42
